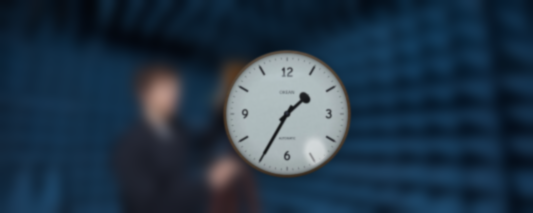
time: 1:35
